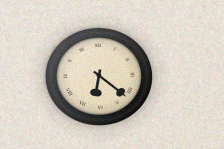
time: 6:22
